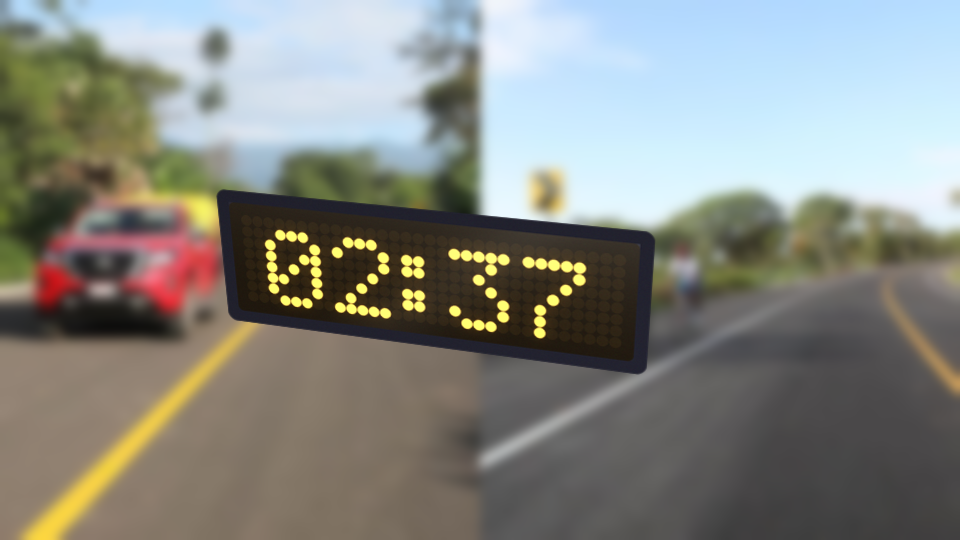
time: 2:37
